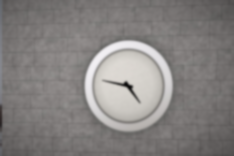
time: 4:47
